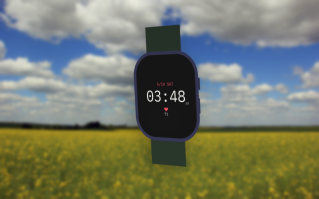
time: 3:48
